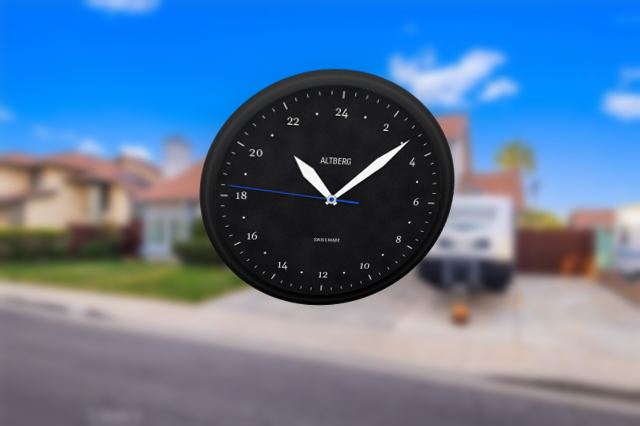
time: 21:07:46
